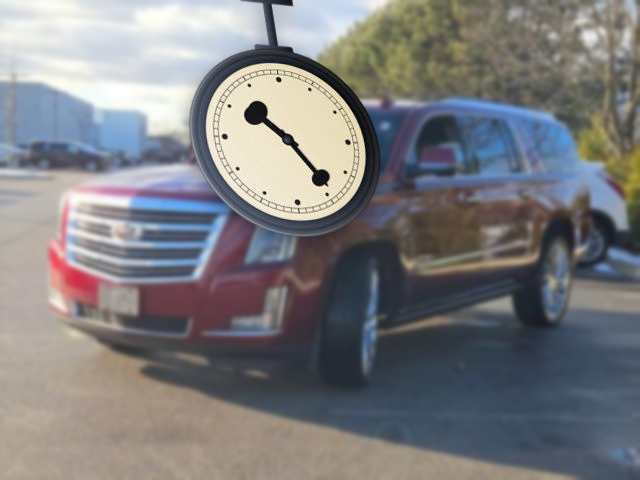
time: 10:24
